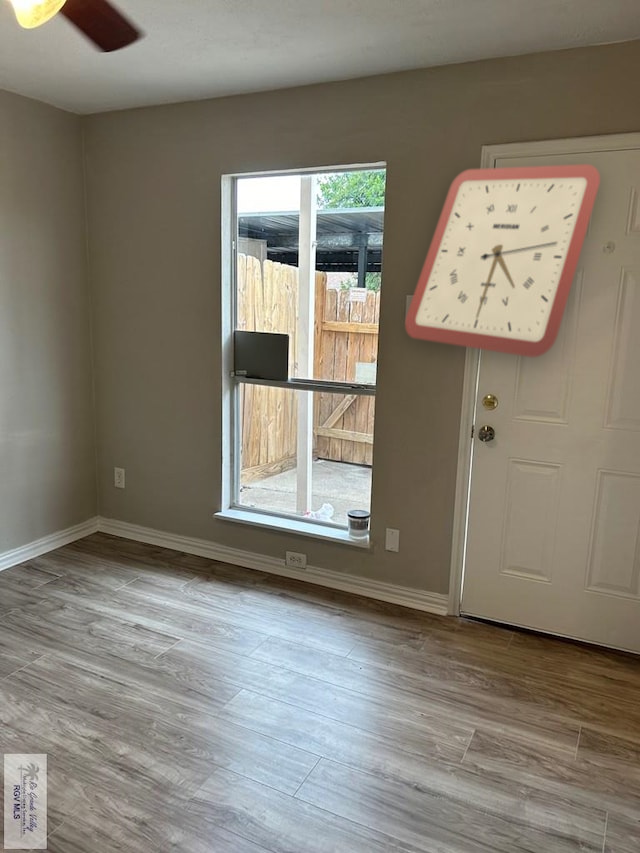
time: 4:30:13
